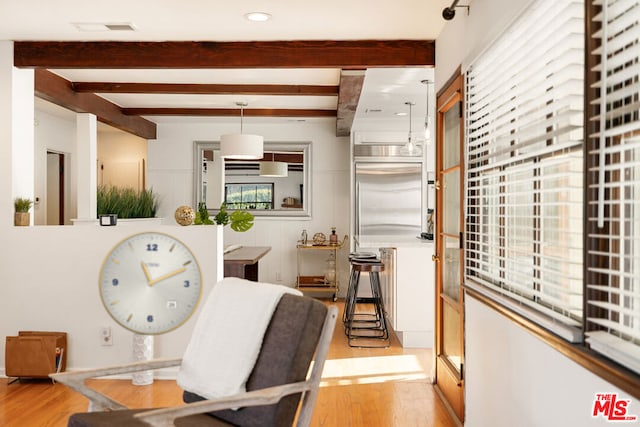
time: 11:11
